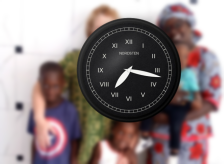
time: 7:17
